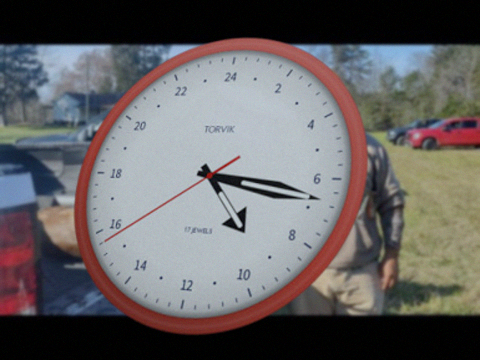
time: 9:16:39
